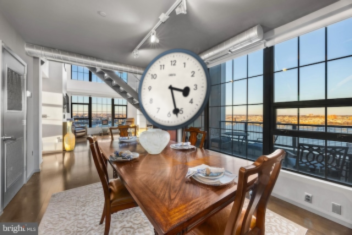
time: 3:27
